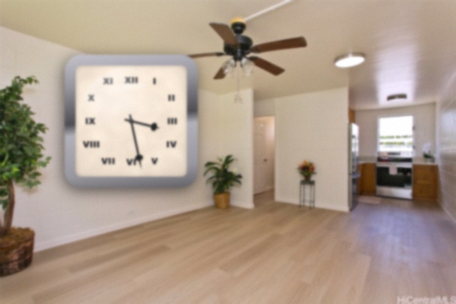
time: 3:28
